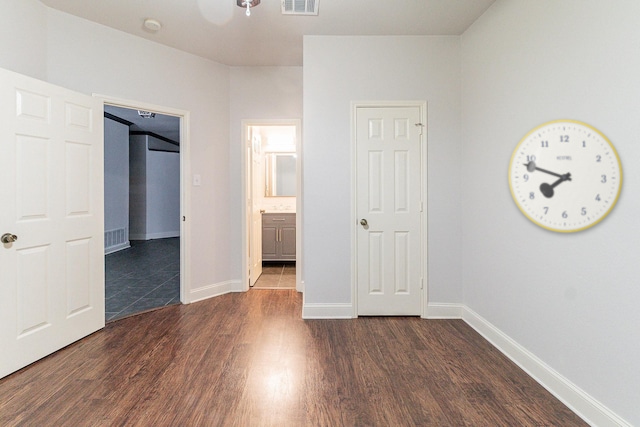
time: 7:48
